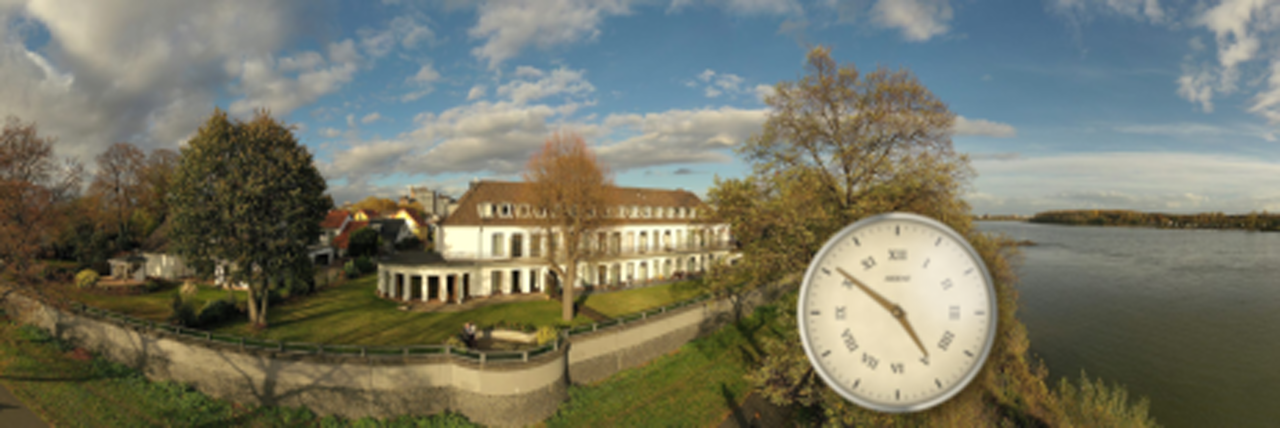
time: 4:51
